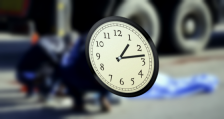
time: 1:13
